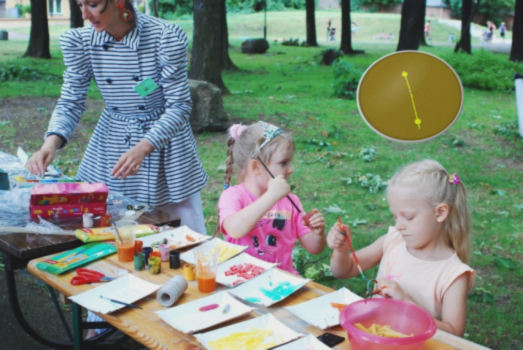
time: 11:28
